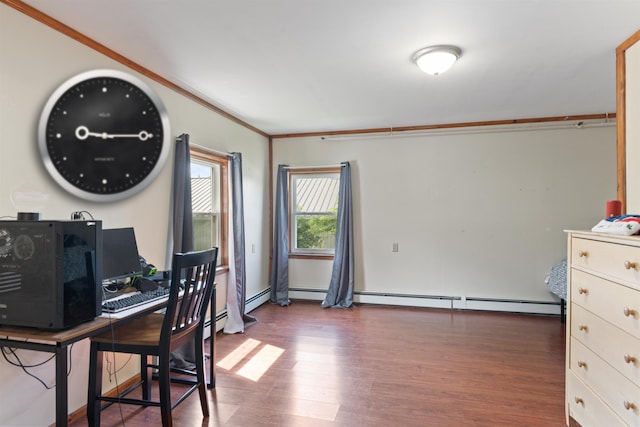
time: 9:15
